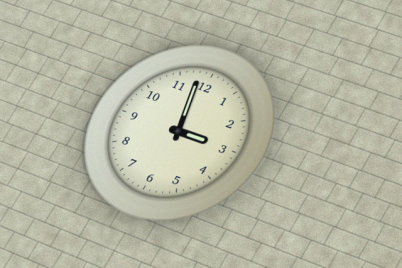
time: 2:58
